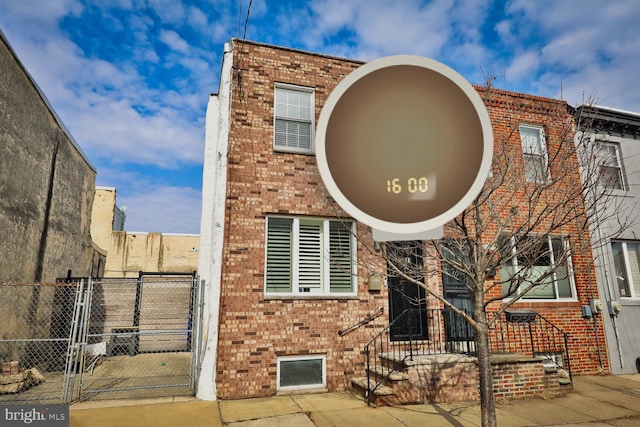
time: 16:00
